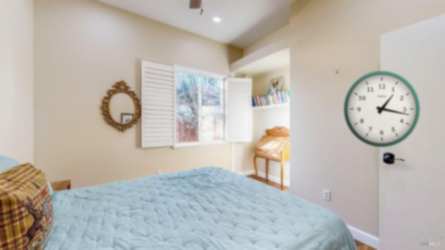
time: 1:17
